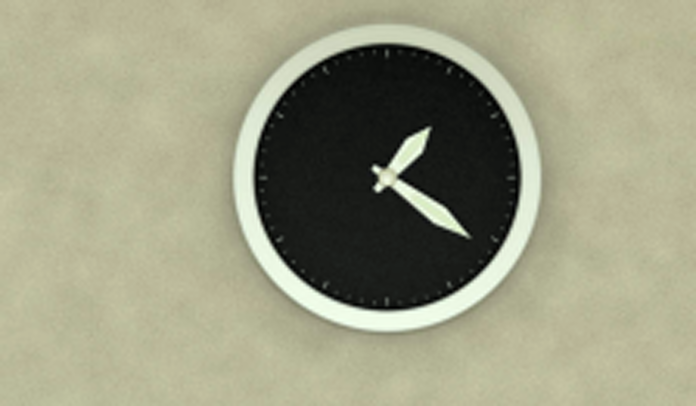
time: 1:21
